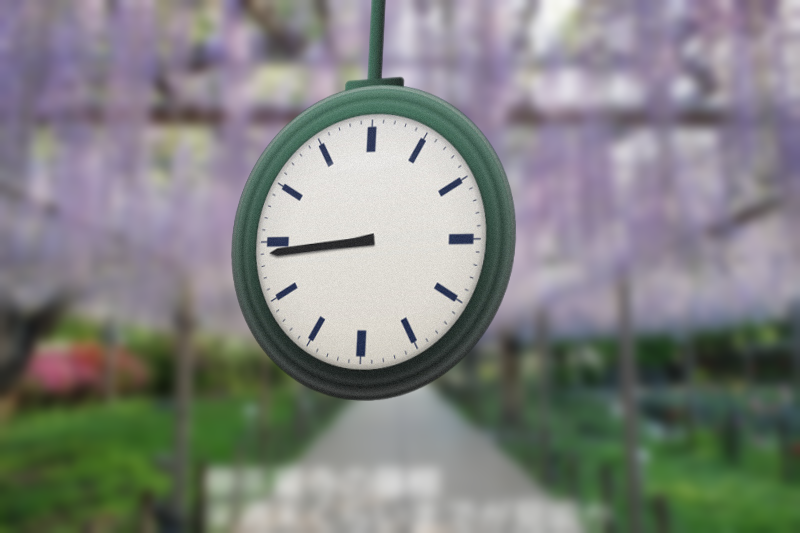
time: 8:44
